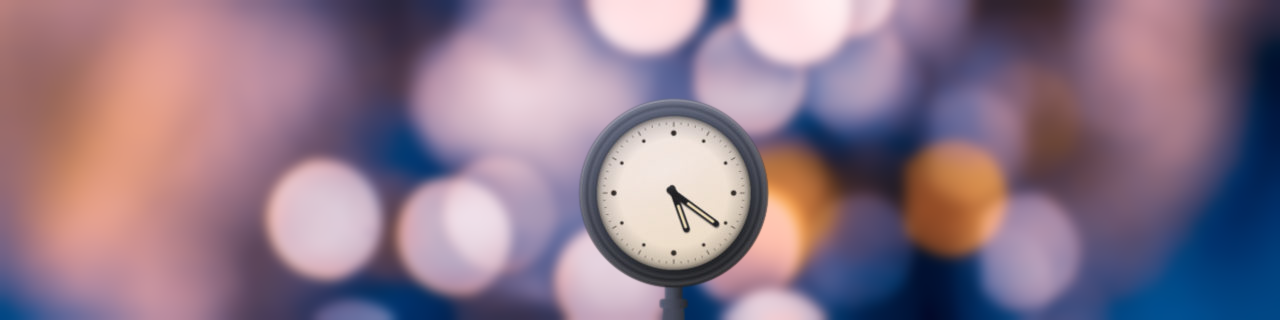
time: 5:21
